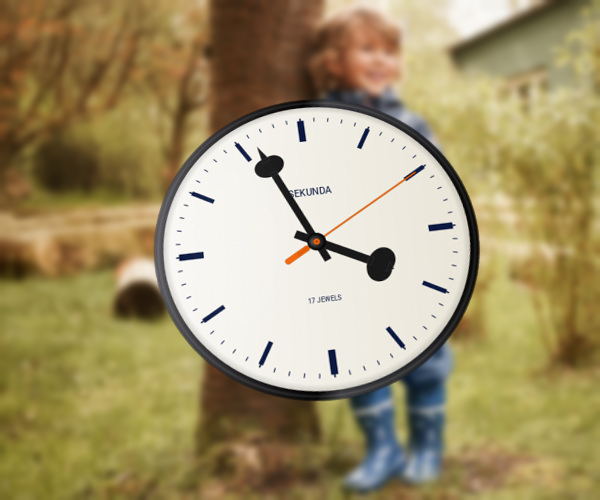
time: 3:56:10
